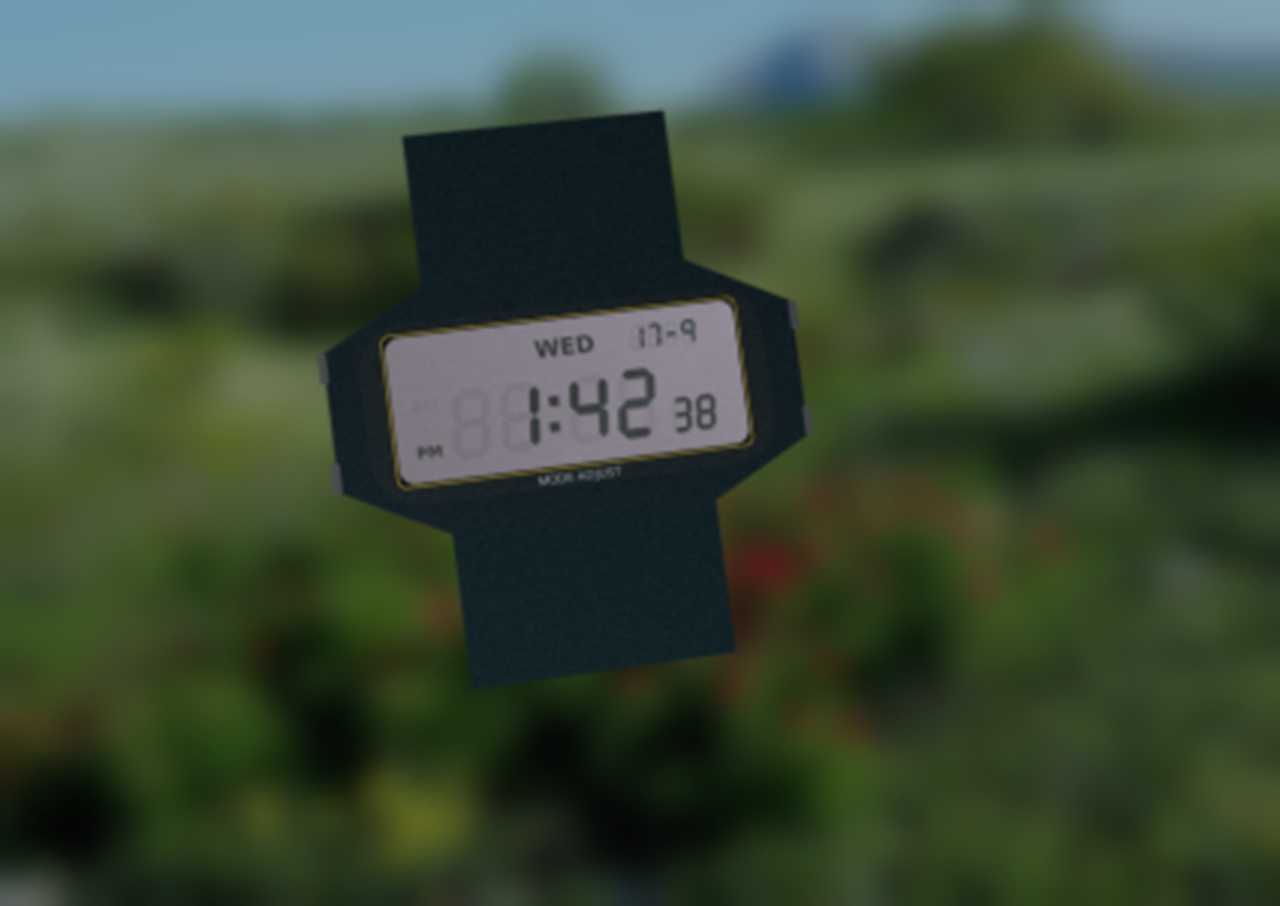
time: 1:42:38
